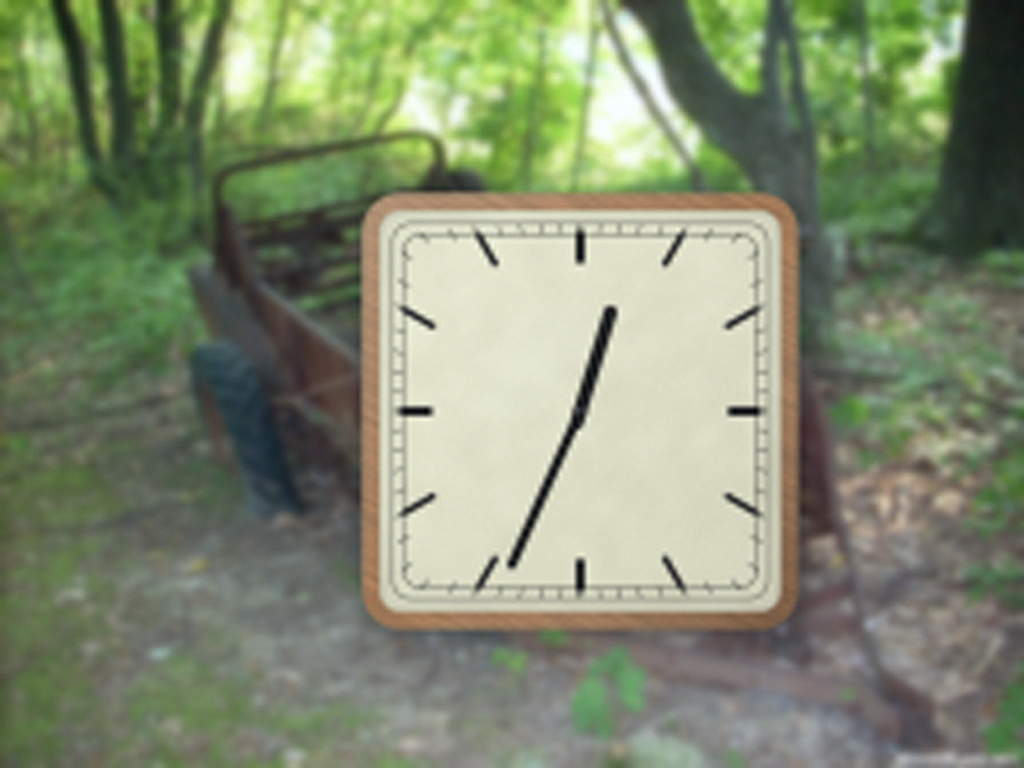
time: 12:34
